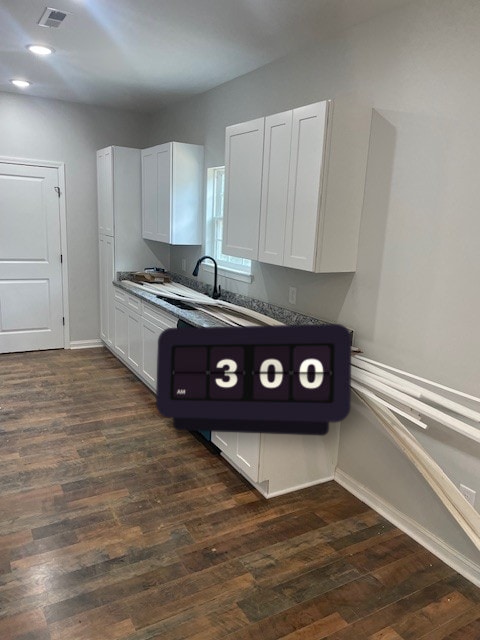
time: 3:00
